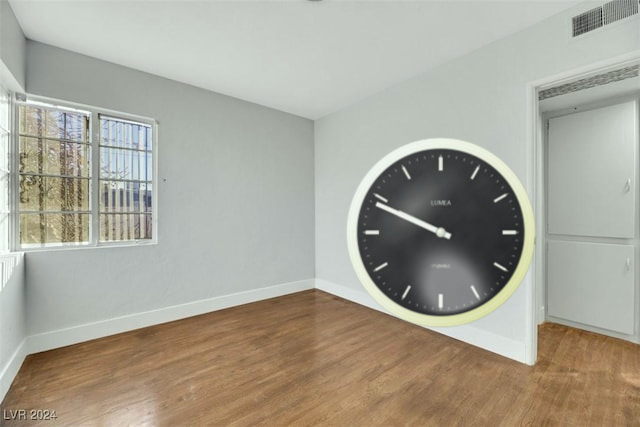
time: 9:49
